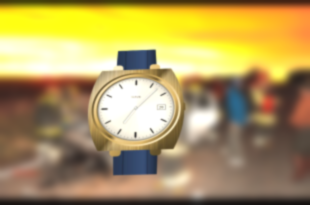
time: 7:07
